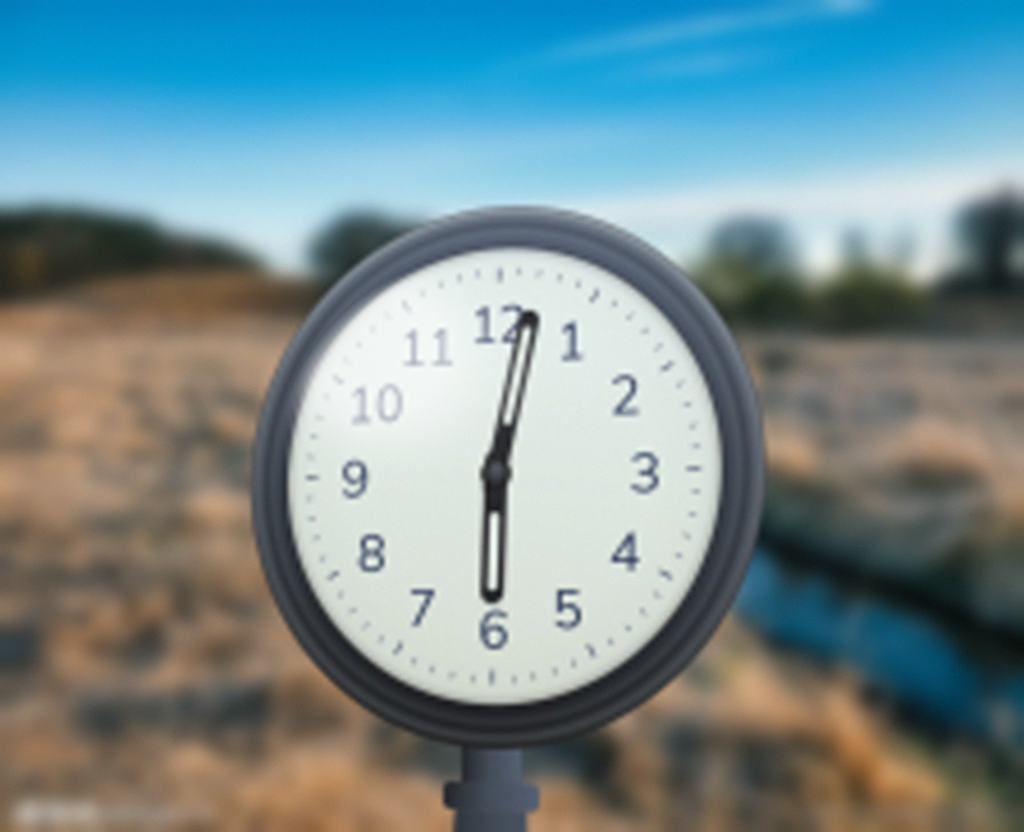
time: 6:02
